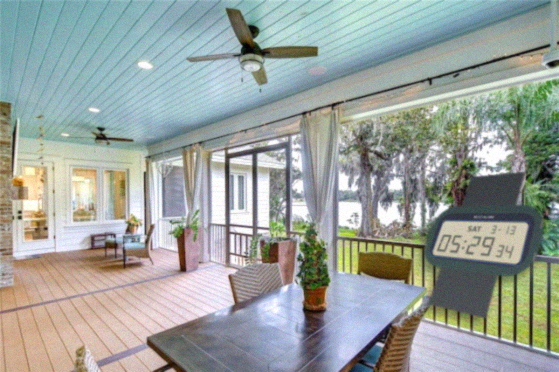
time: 5:29:34
